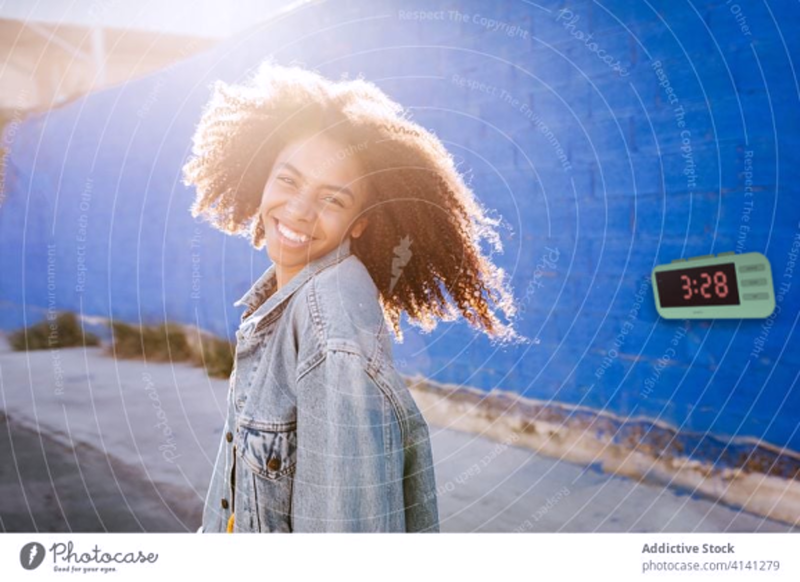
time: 3:28
